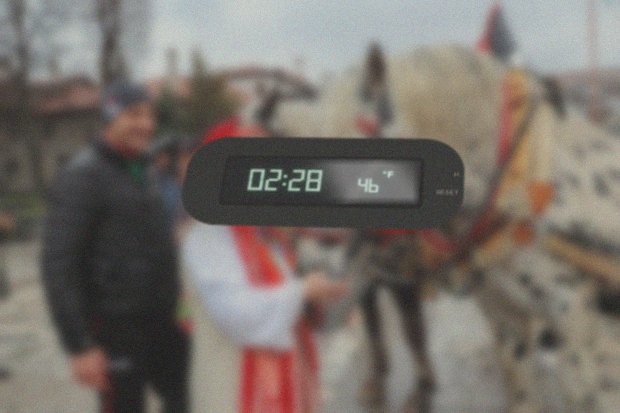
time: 2:28
